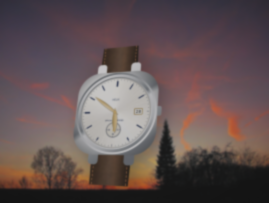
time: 5:51
